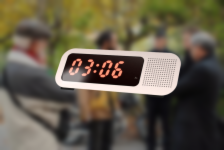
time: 3:06
